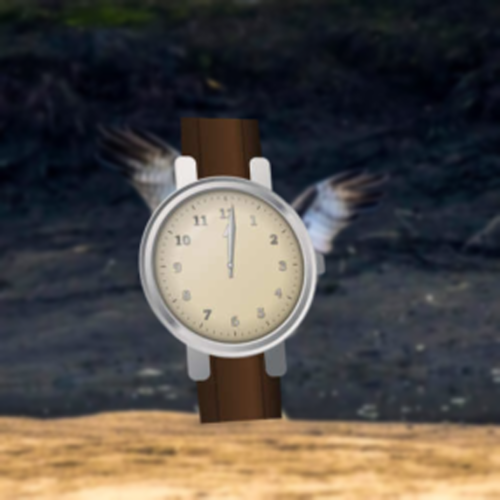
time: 12:01
